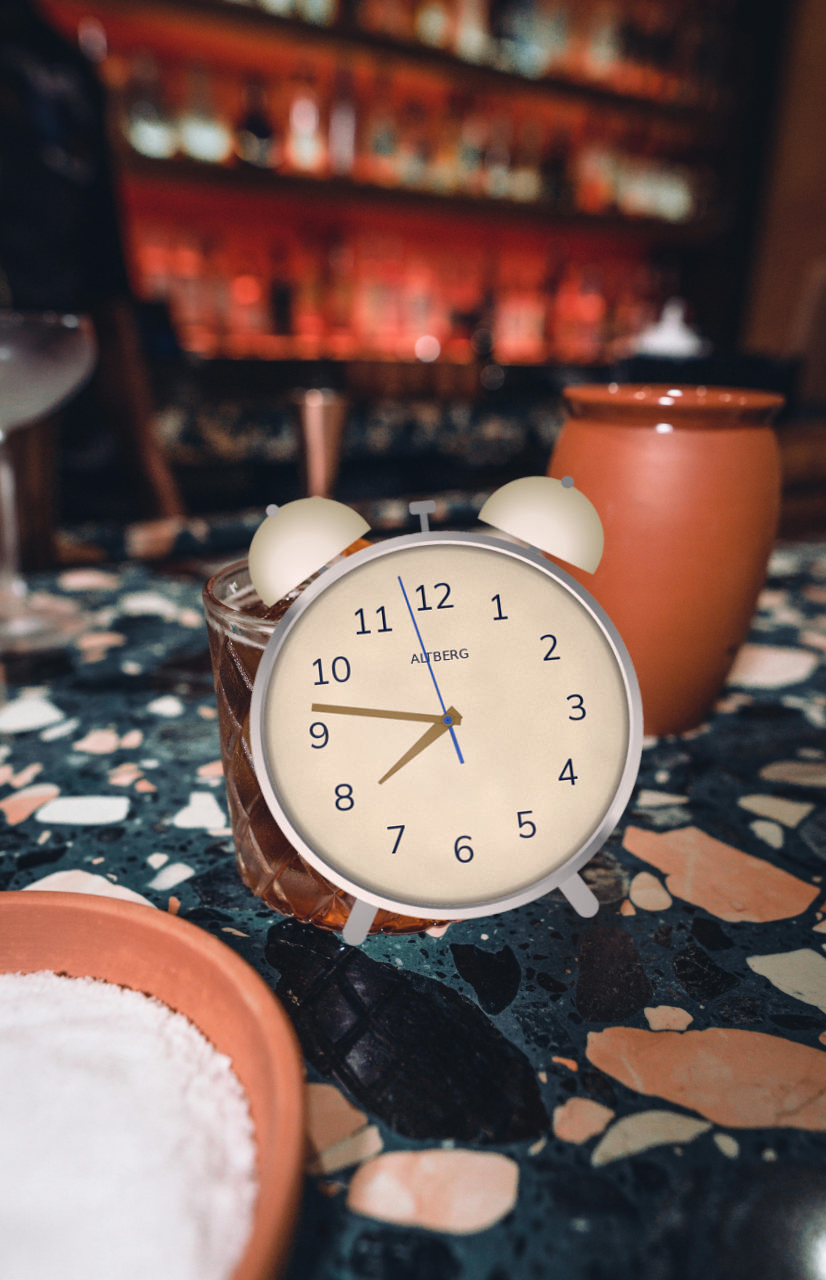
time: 7:46:58
